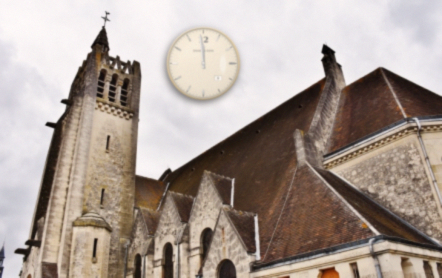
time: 11:59
